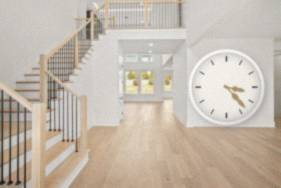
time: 3:23
